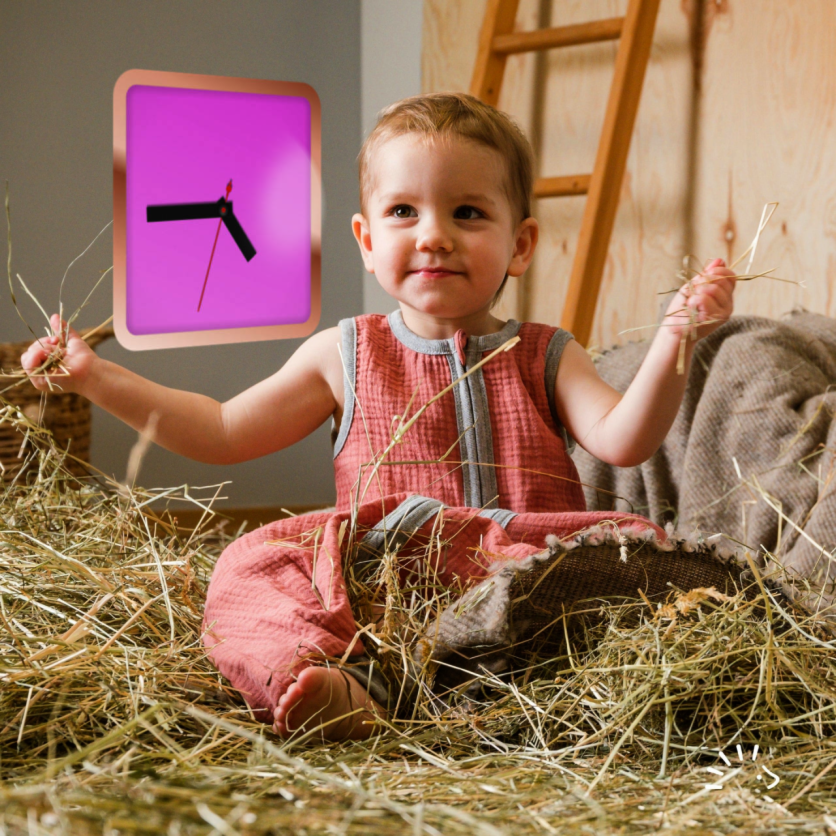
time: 4:44:33
